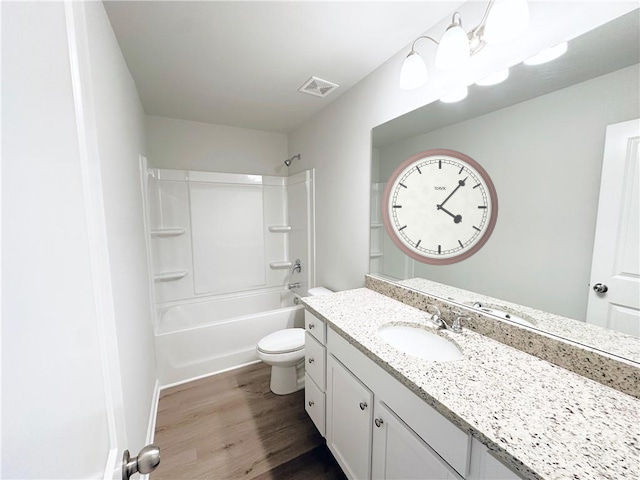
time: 4:07
